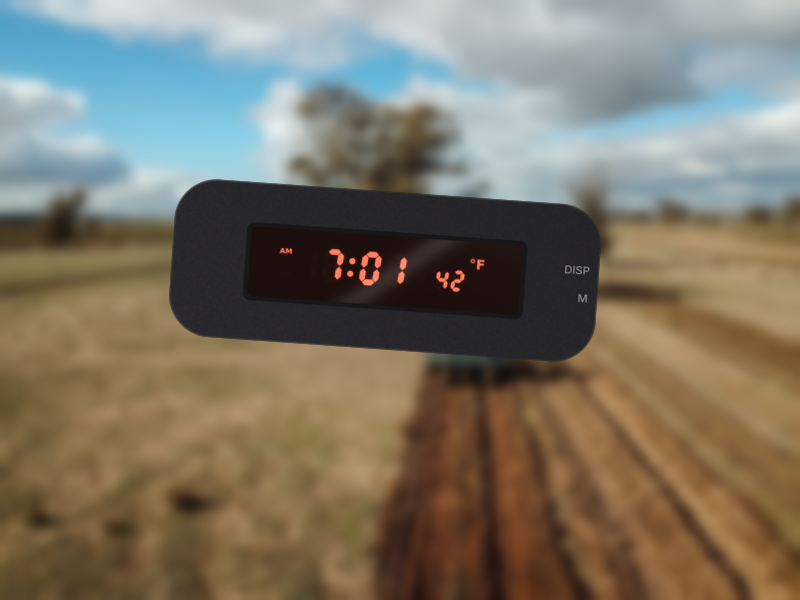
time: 7:01
